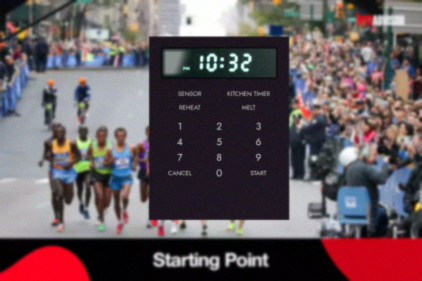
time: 10:32
